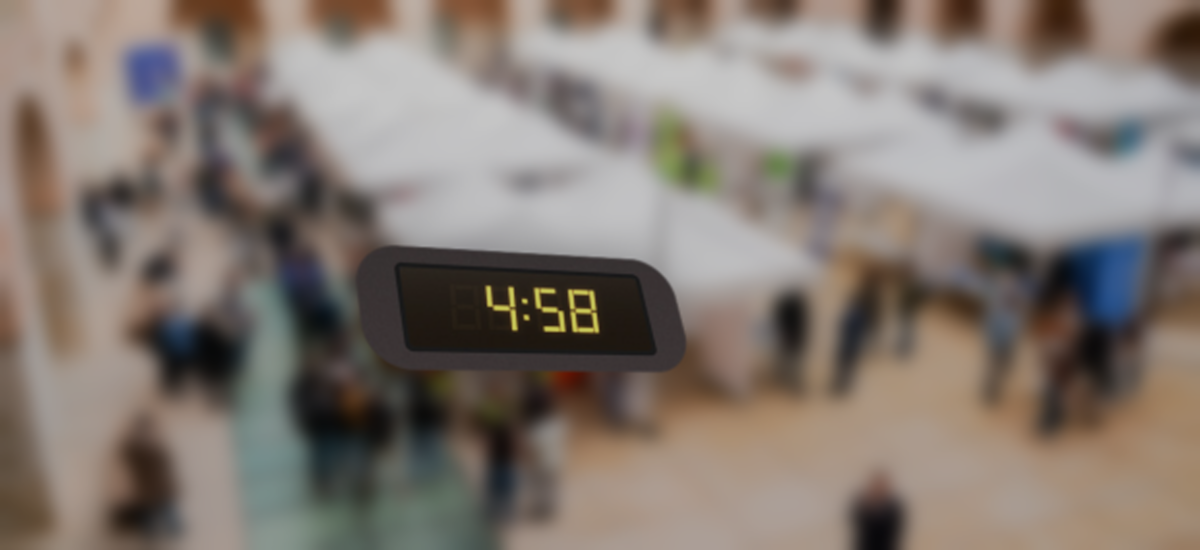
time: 4:58
